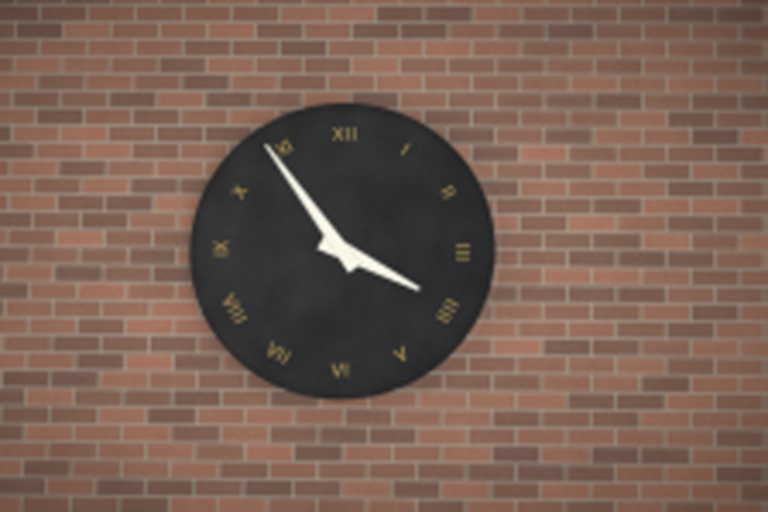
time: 3:54
